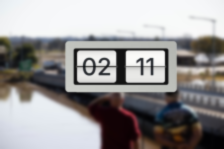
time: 2:11
